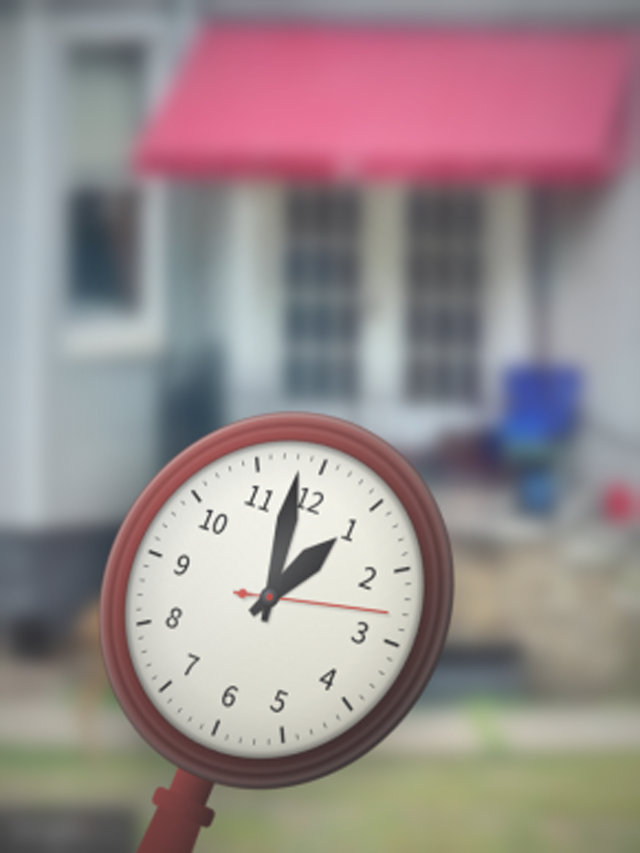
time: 12:58:13
